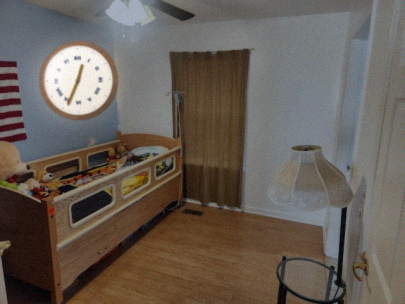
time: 12:34
